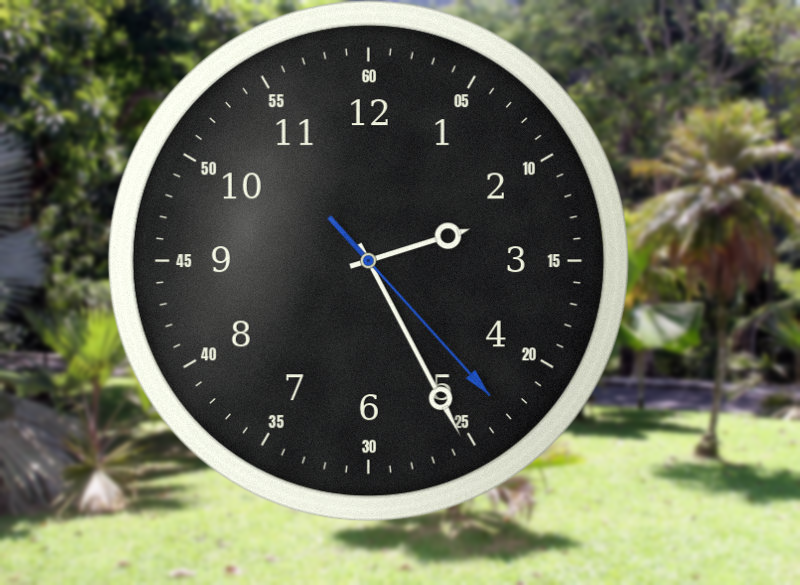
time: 2:25:23
